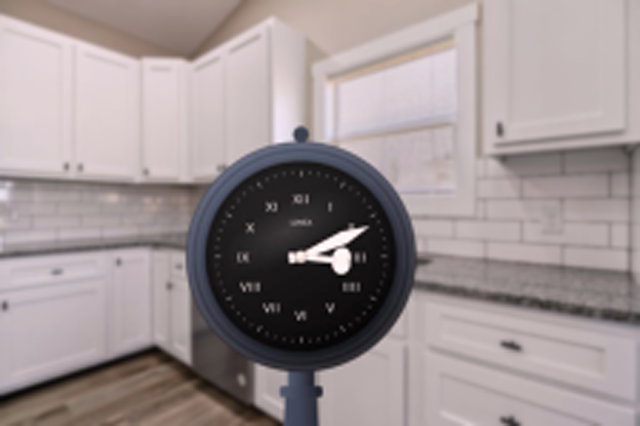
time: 3:11
